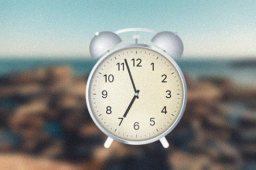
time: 6:57
